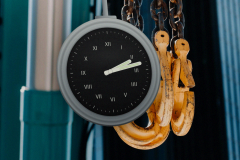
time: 2:13
